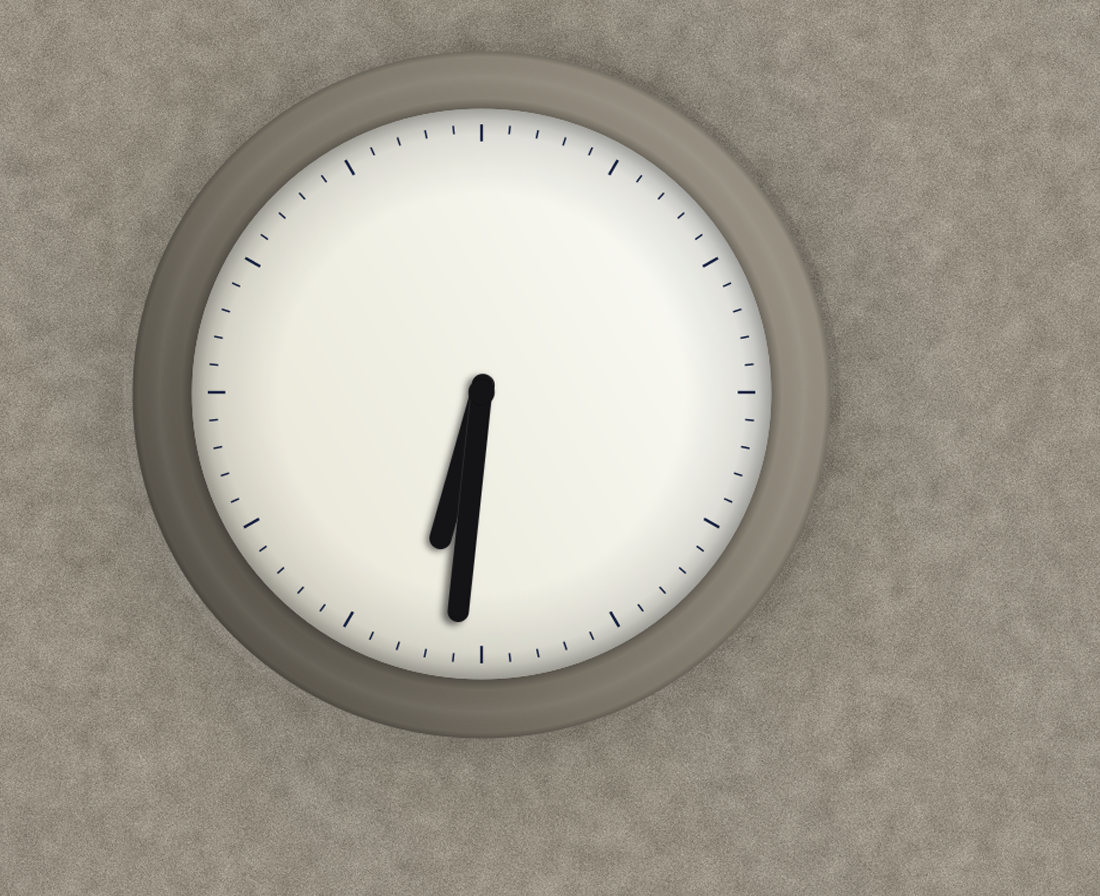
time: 6:31
